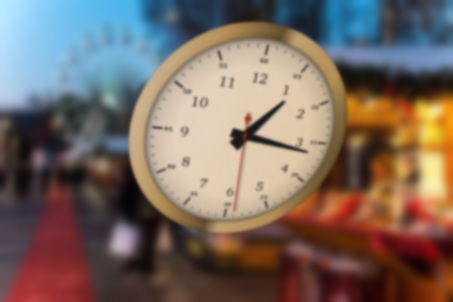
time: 1:16:29
